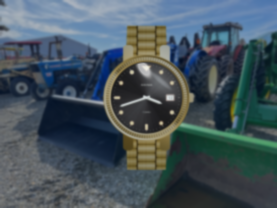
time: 3:42
